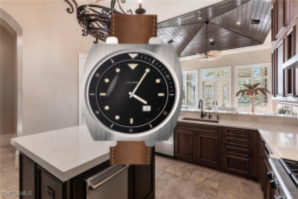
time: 4:05
